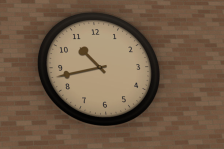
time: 10:43
